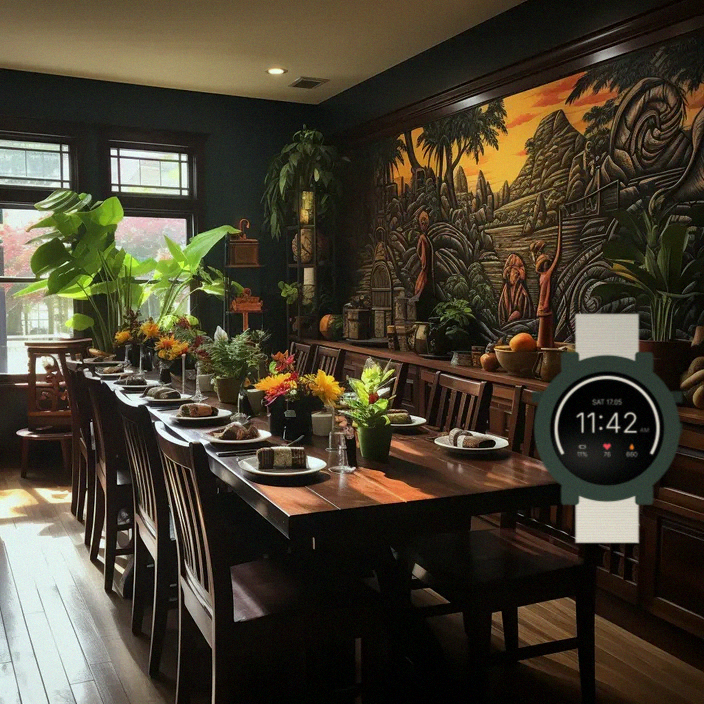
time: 11:42
